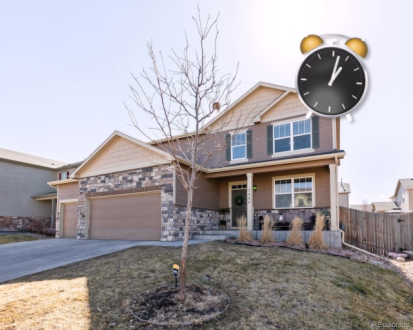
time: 1:02
